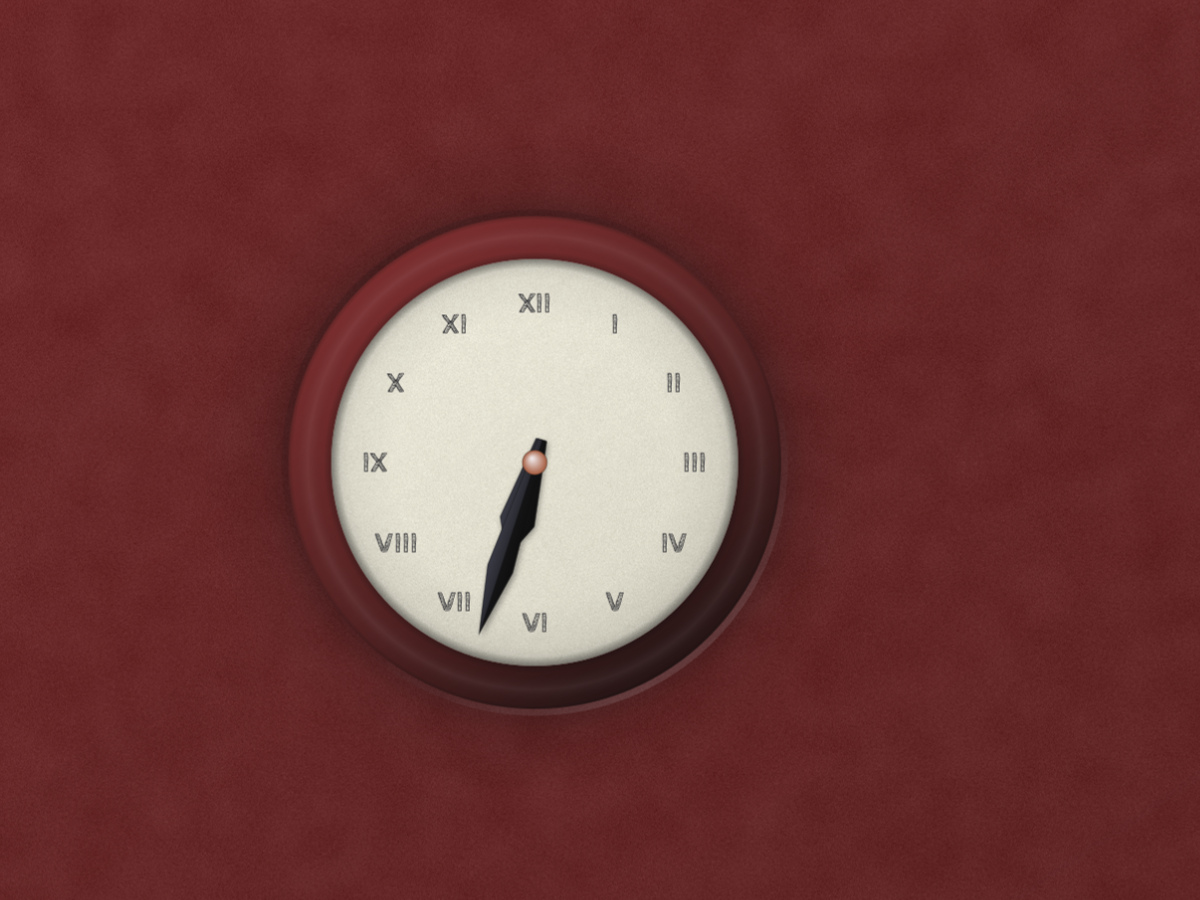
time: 6:33
